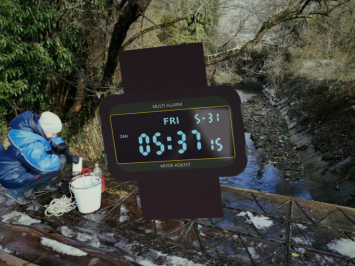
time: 5:37:15
